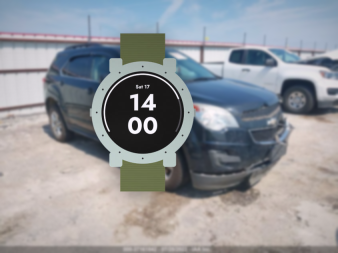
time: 14:00
